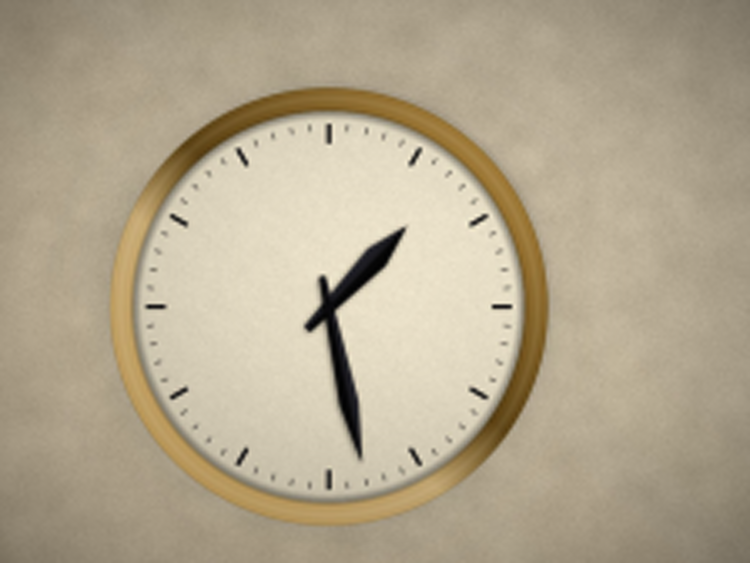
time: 1:28
